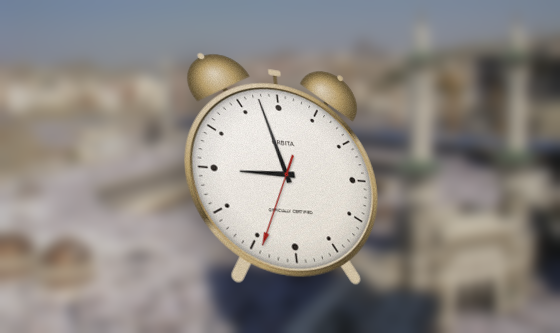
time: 8:57:34
